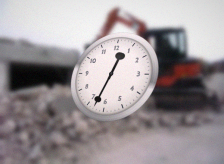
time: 12:33
